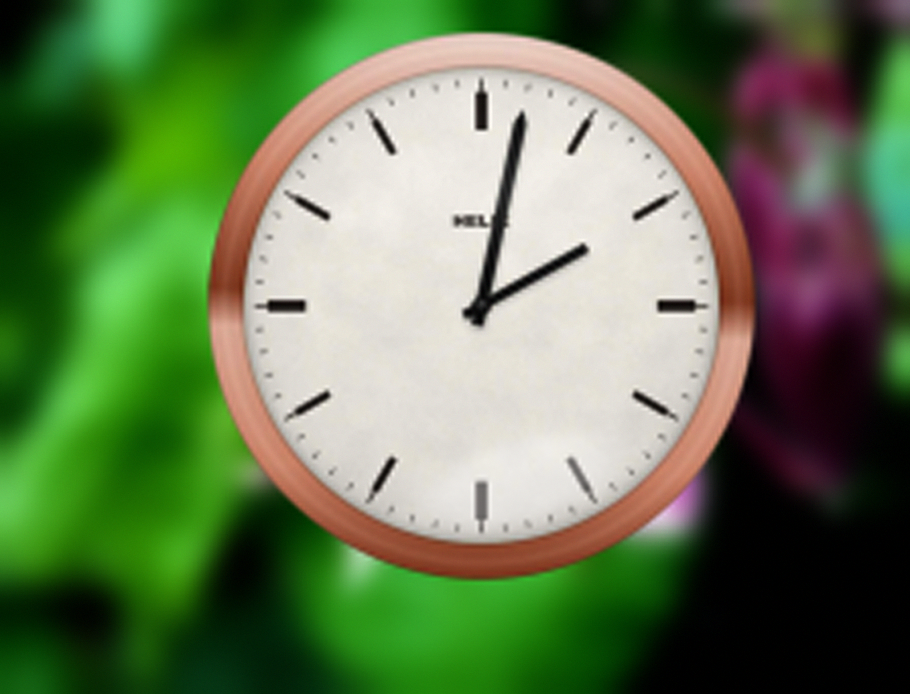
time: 2:02
